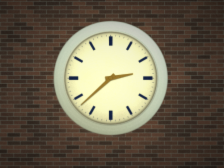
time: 2:38
